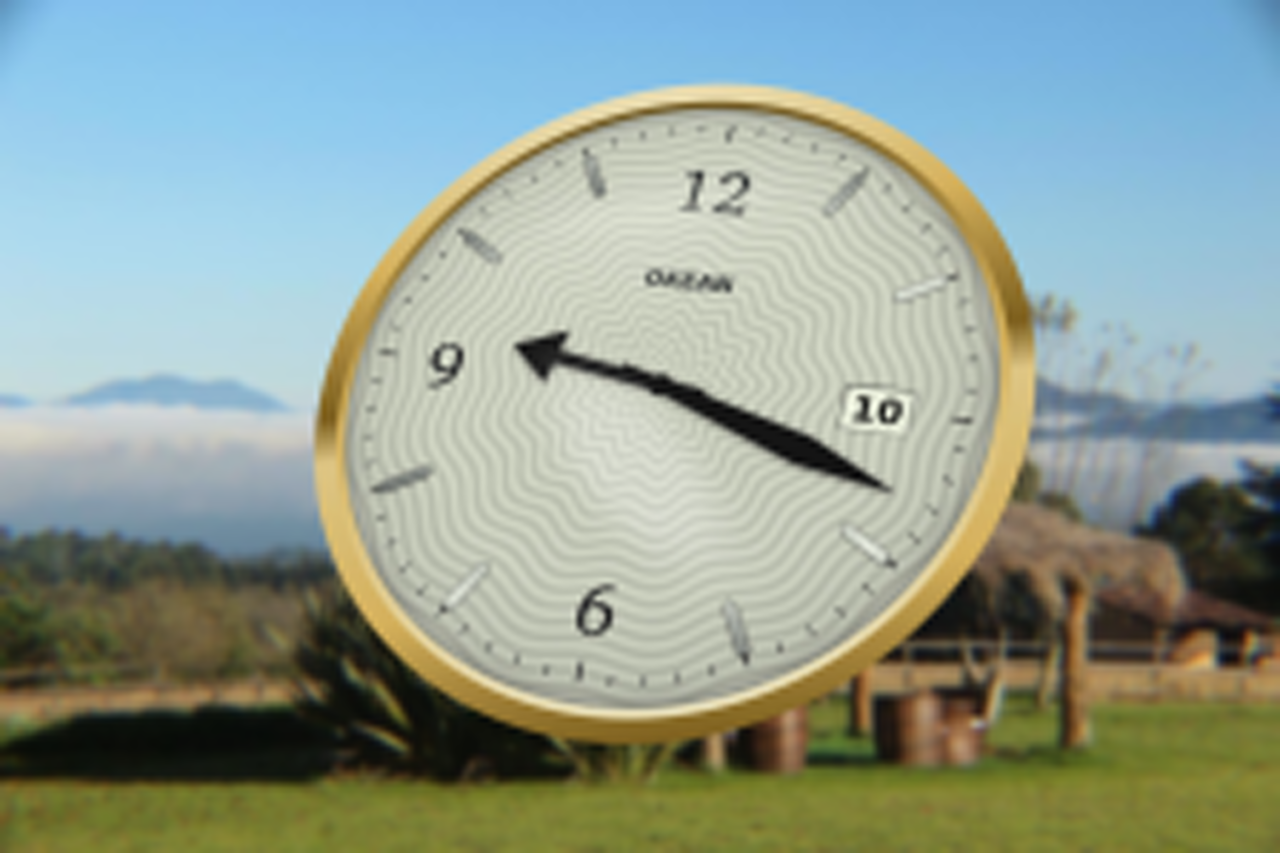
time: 9:18
